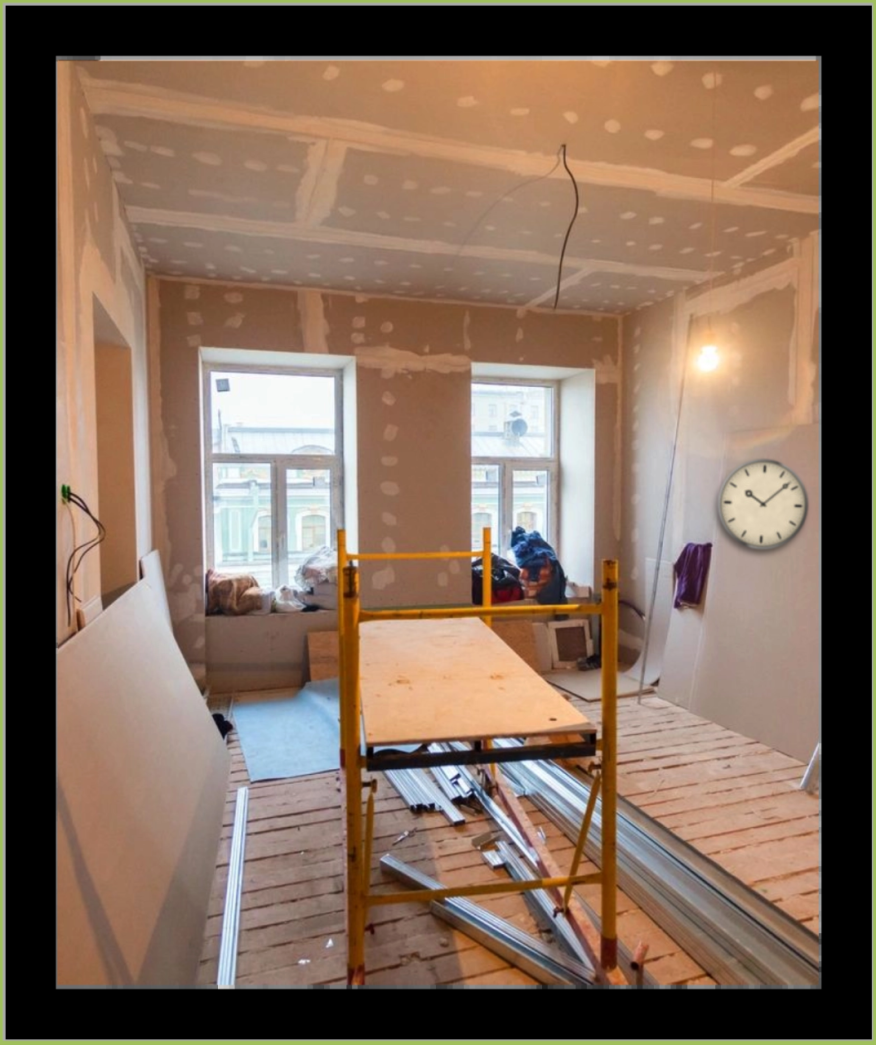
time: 10:08
